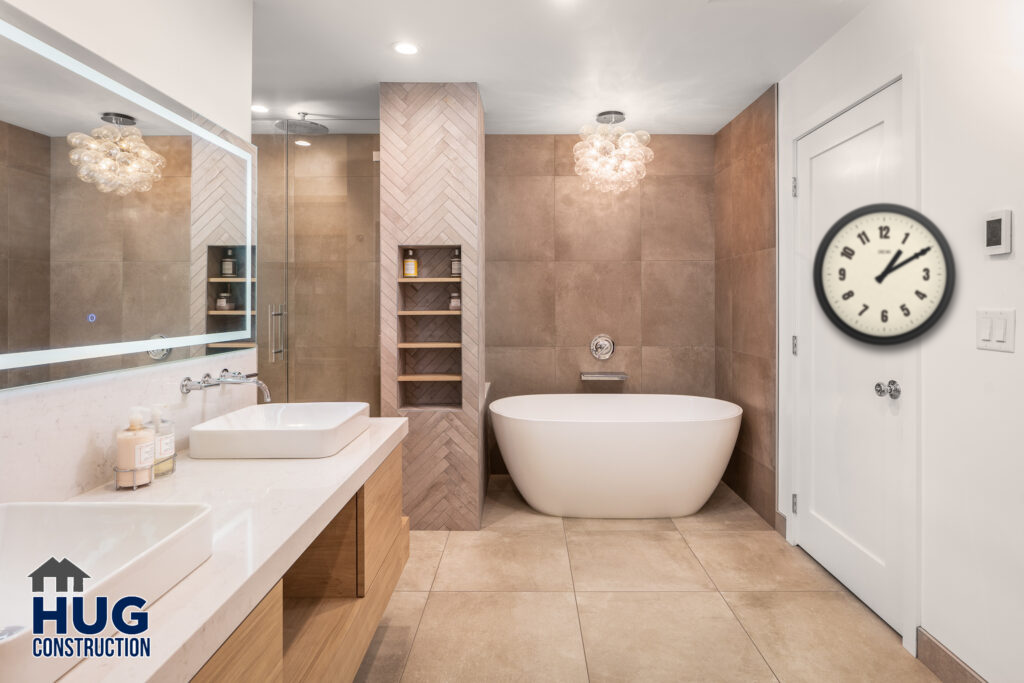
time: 1:10
